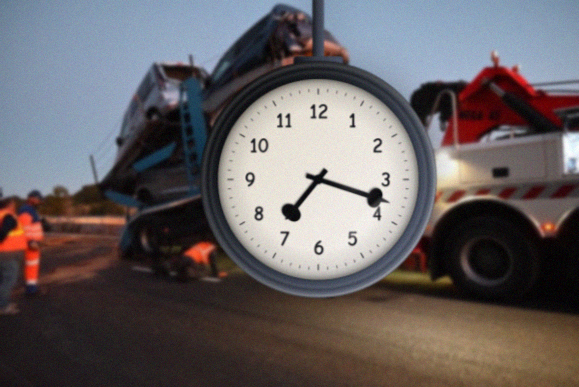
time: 7:18
